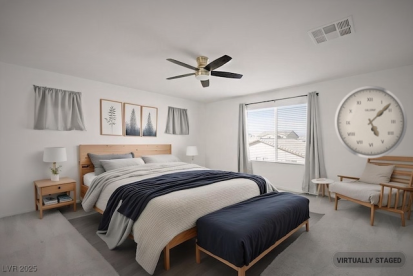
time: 5:08
